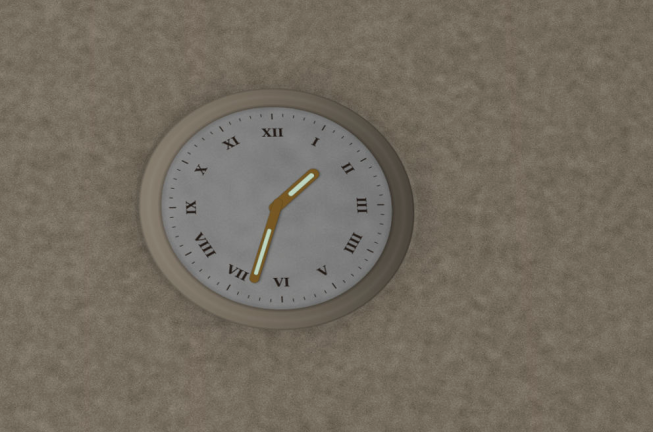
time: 1:33
